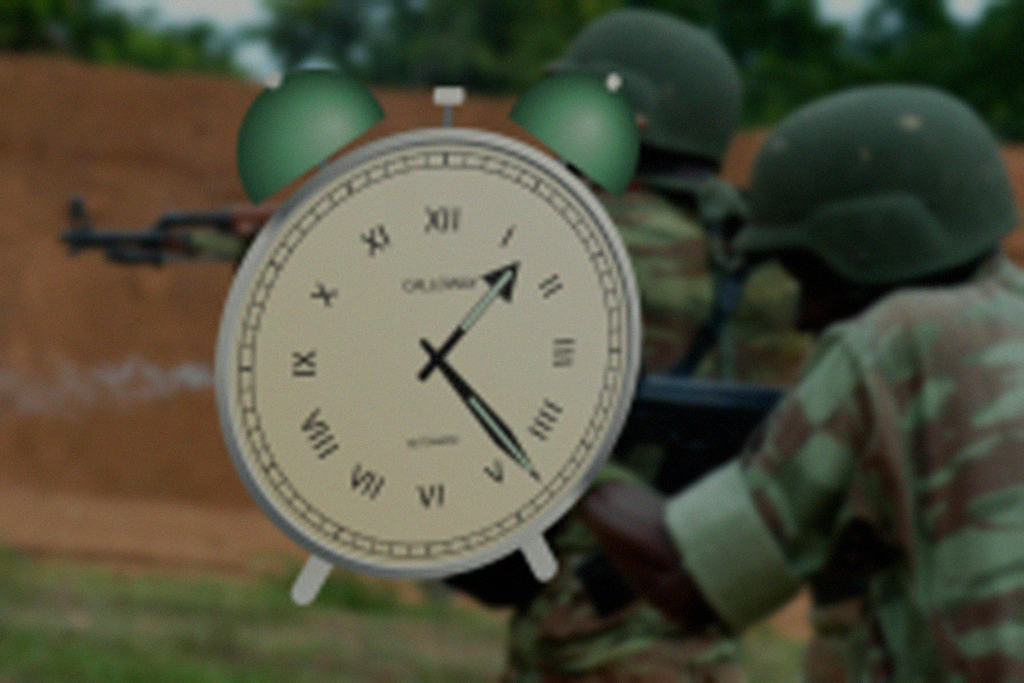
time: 1:23
